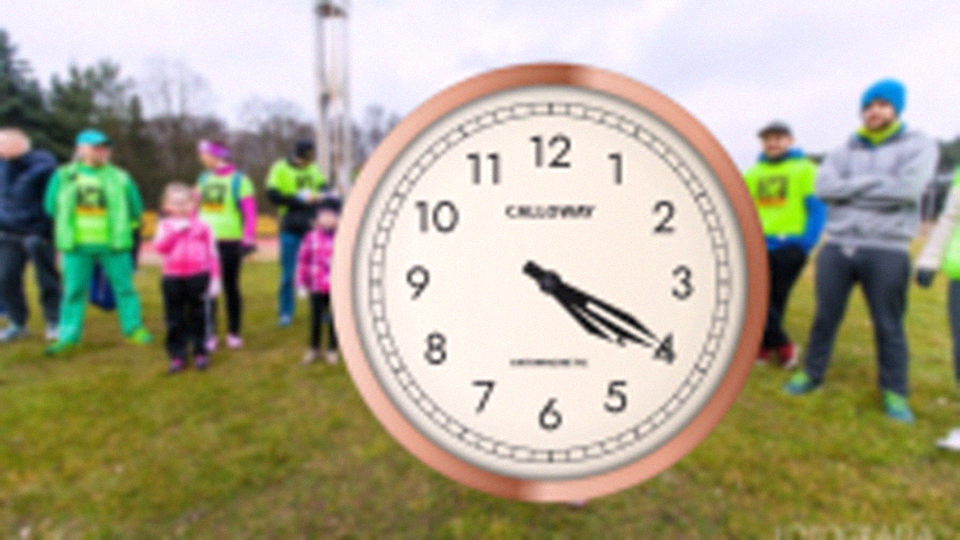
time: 4:20
